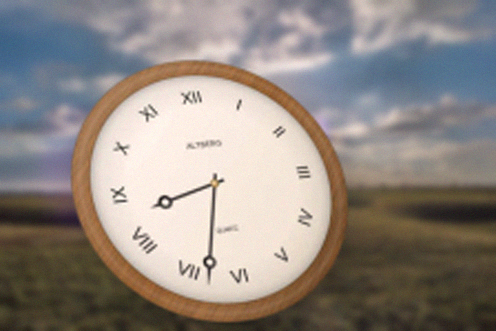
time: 8:33
